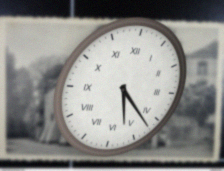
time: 5:22
